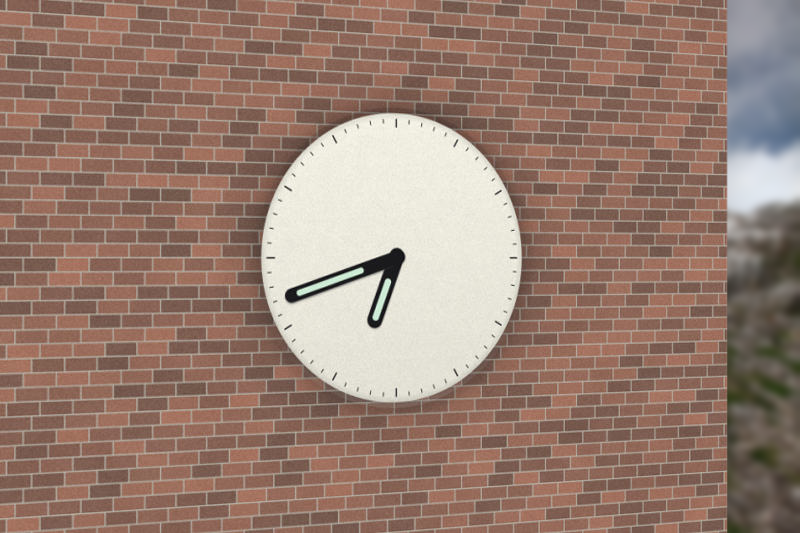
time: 6:42
